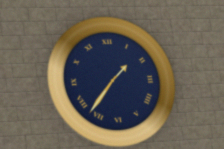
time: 1:37
